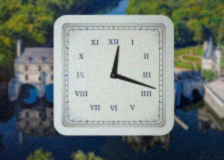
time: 12:18
